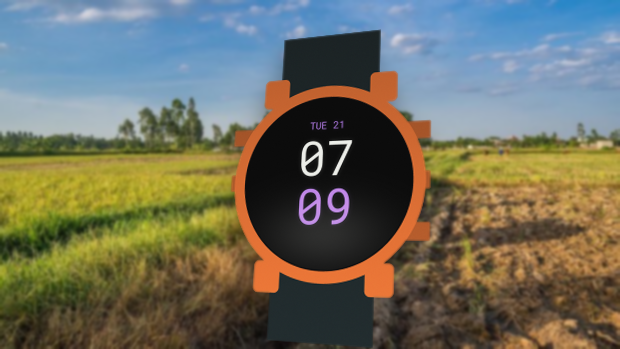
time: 7:09
